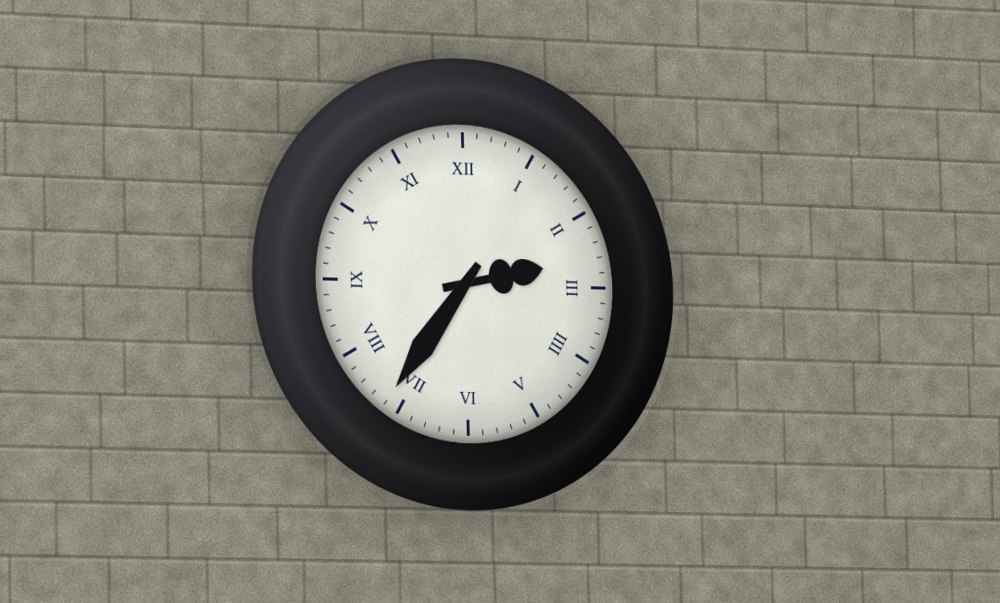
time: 2:36
